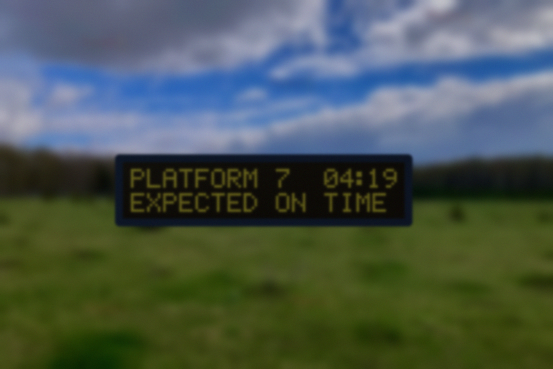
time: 4:19
